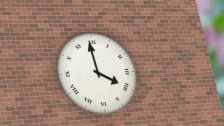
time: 3:59
